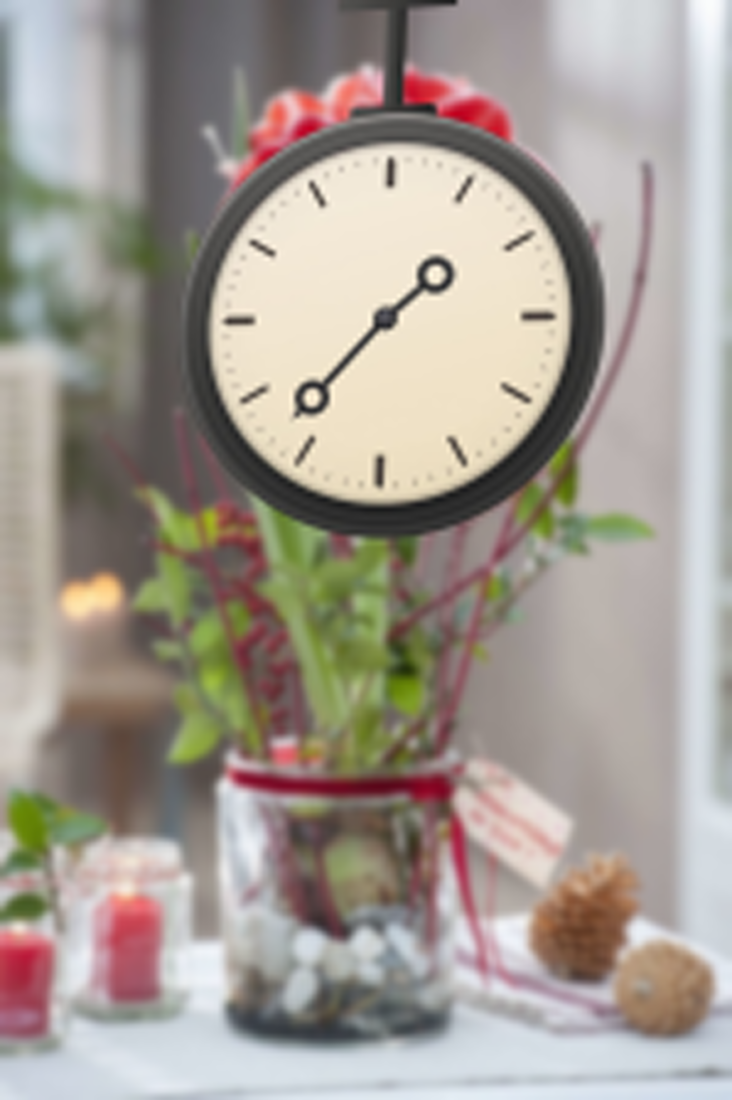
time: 1:37
